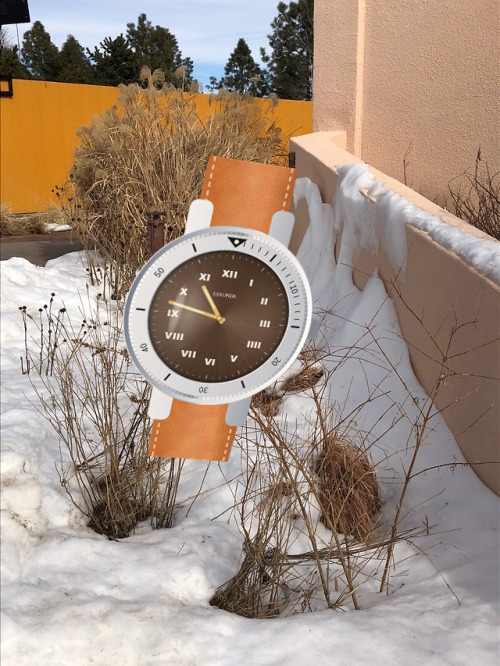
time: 10:47
